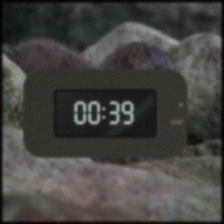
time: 0:39
